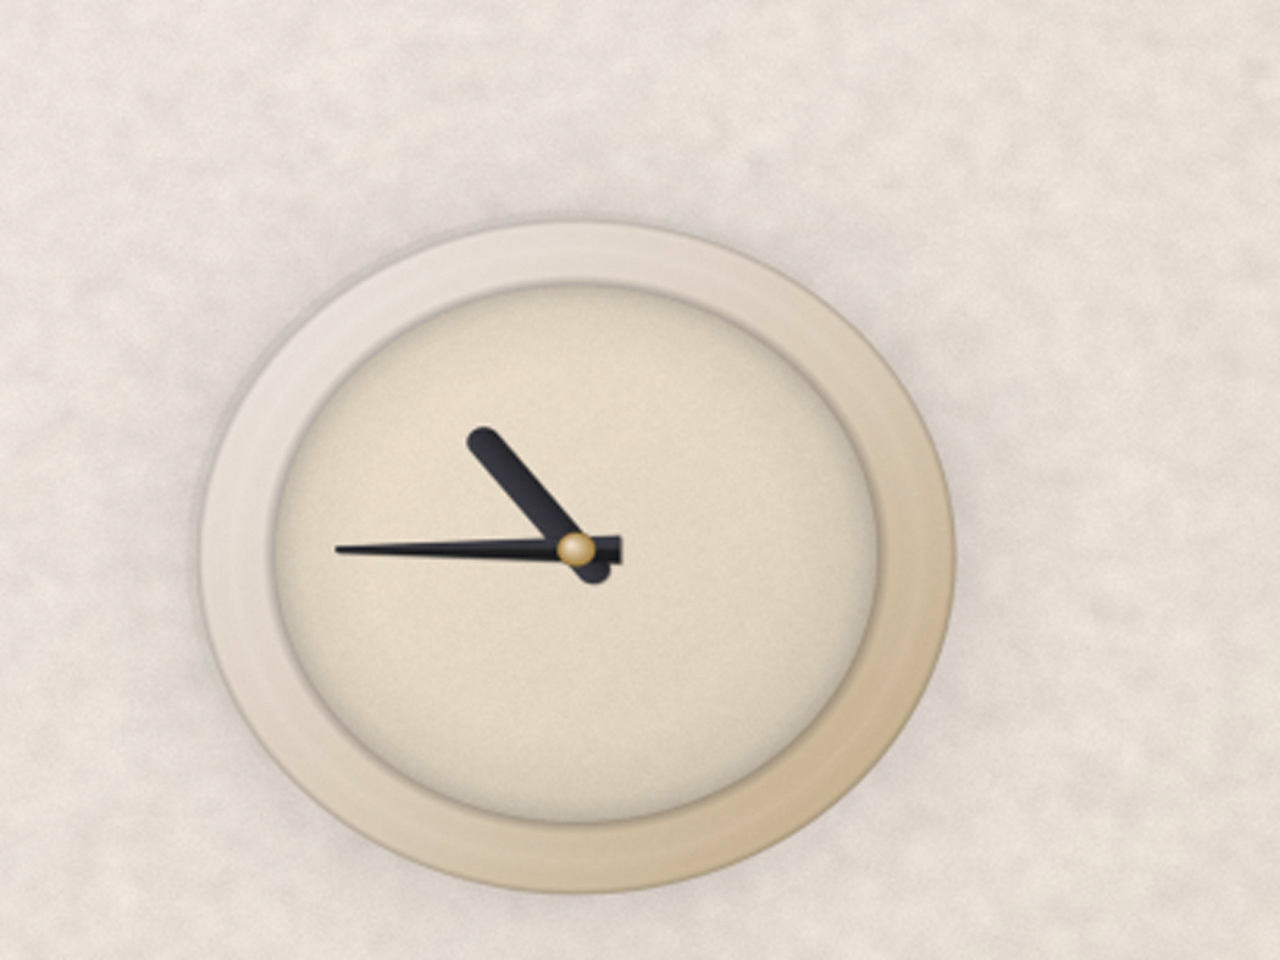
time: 10:45
